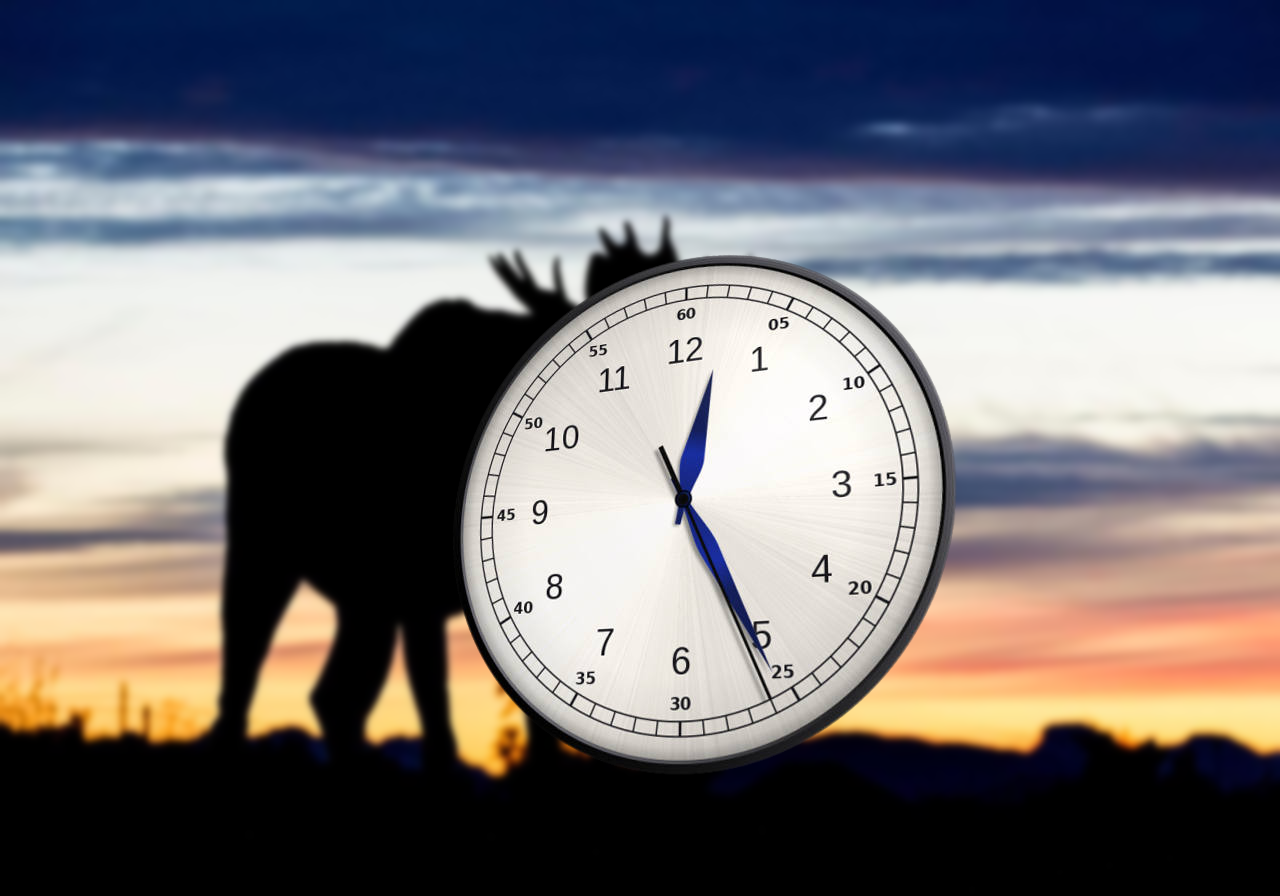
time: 12:25:26
